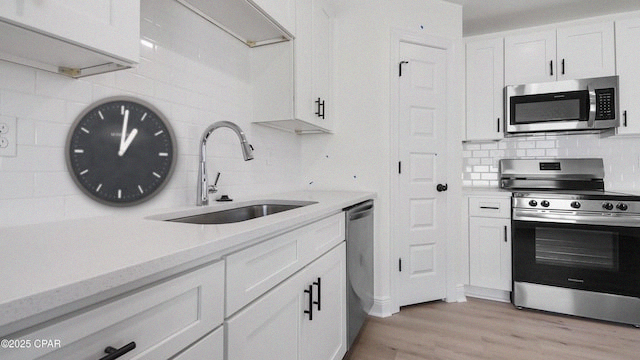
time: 1:01
